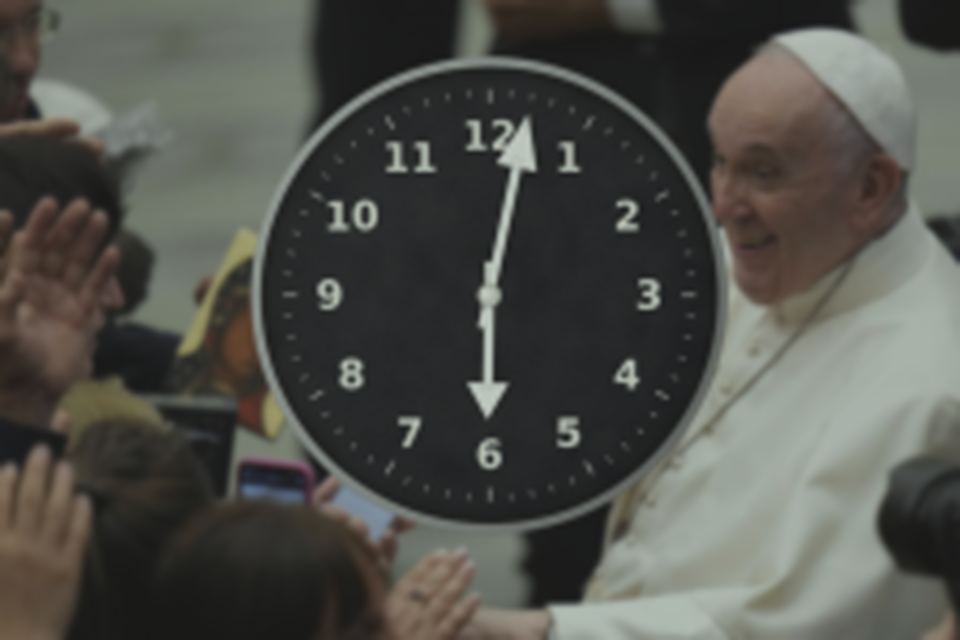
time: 6:02
